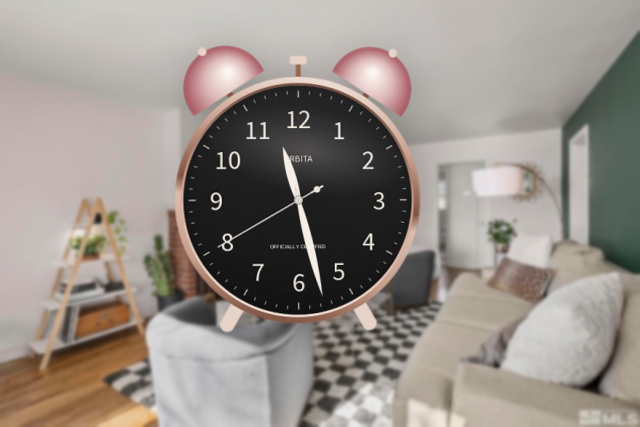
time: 11:27:40
